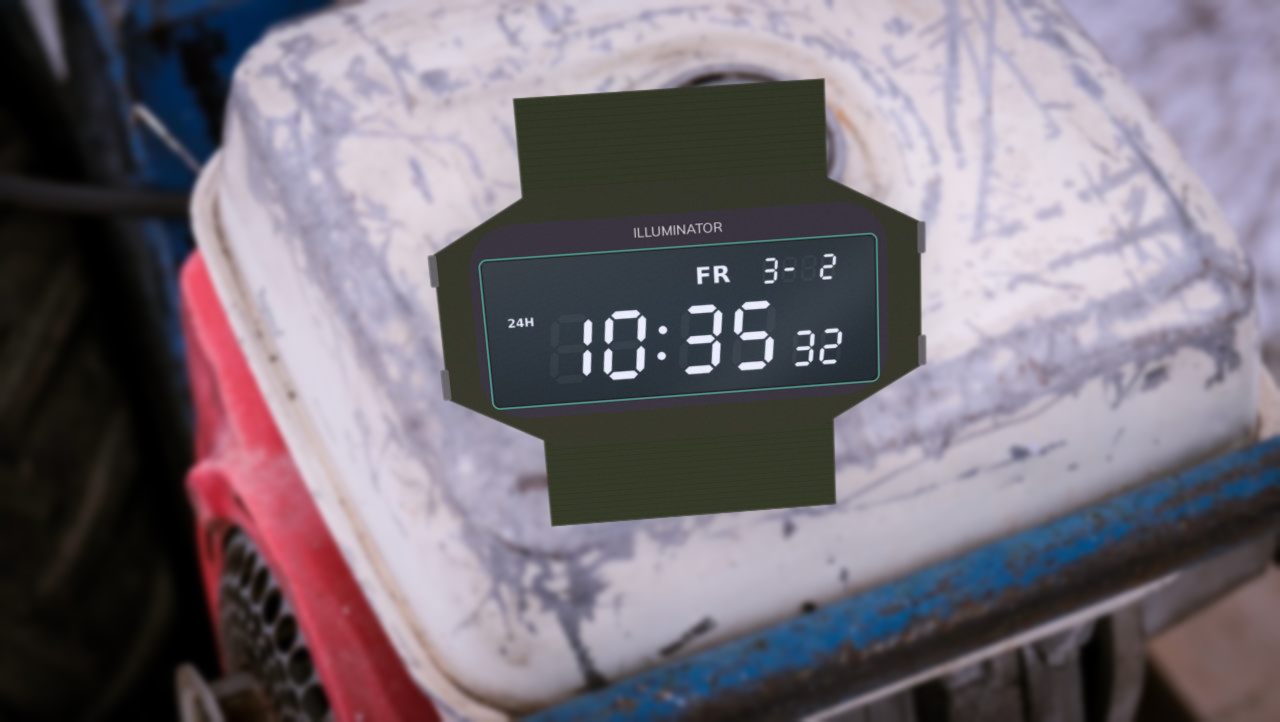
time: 10:35:32
